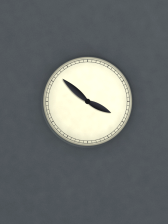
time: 3:52
